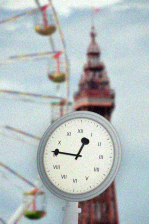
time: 12:46
